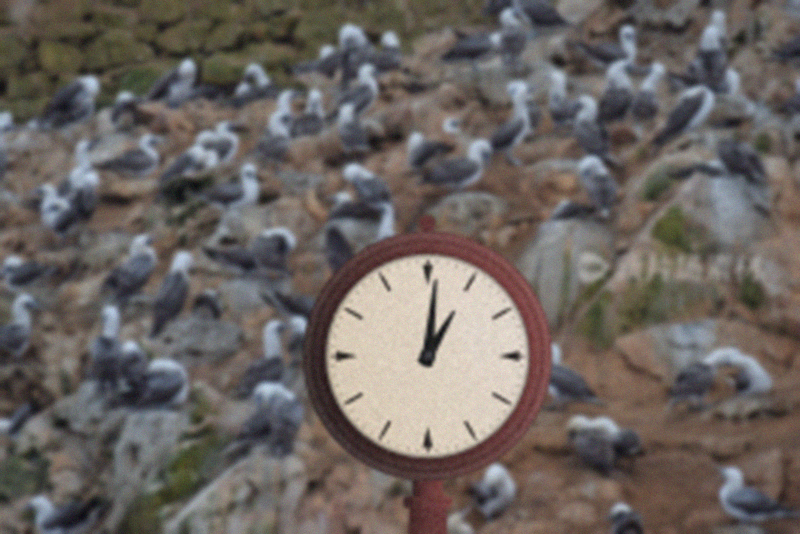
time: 1:01
